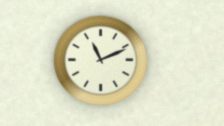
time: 11:11
